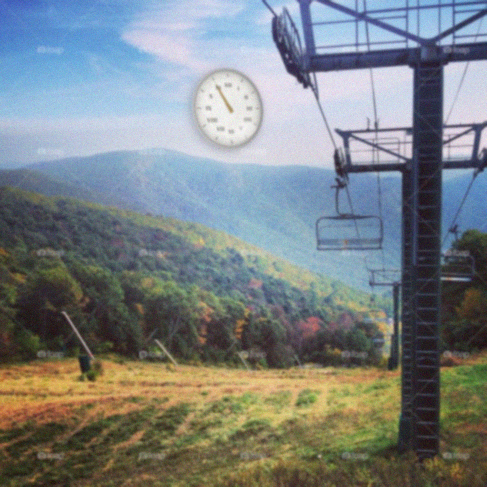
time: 10:55
